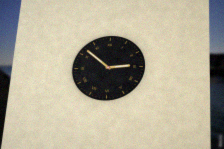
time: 2:52
